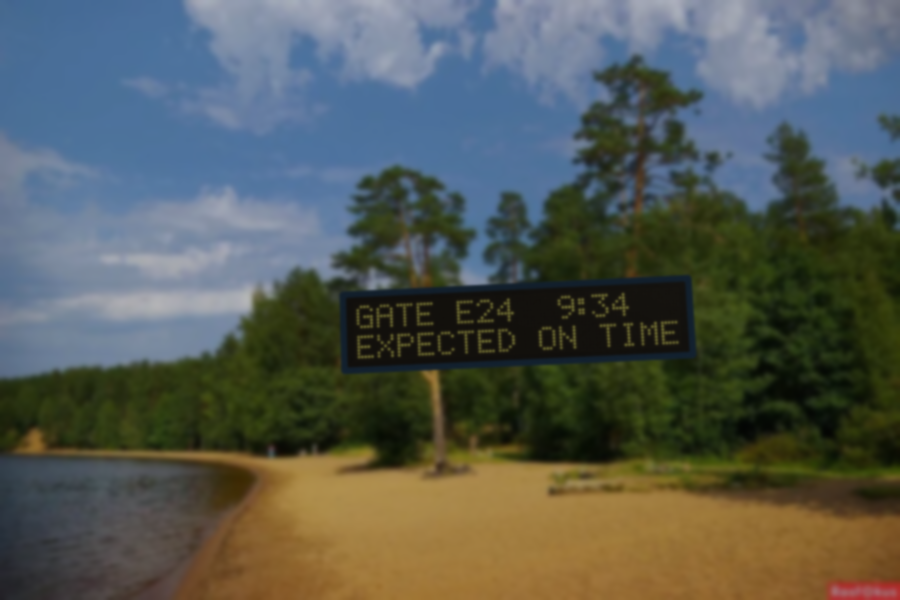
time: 9:34
